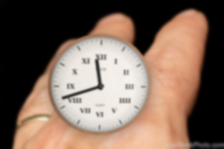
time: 11:42
